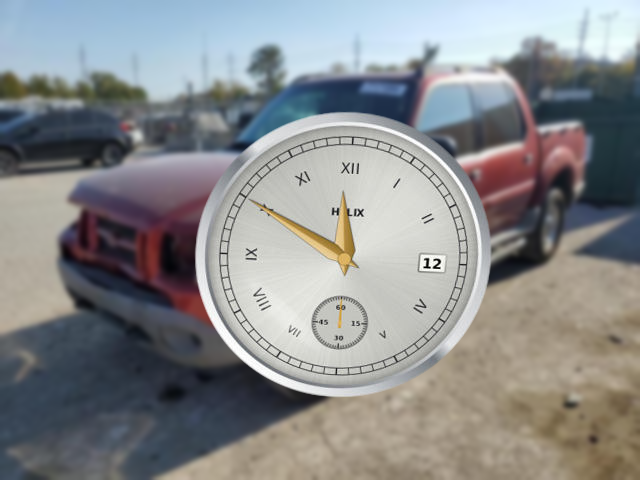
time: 11:50
